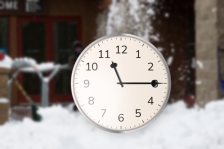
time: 11:15
